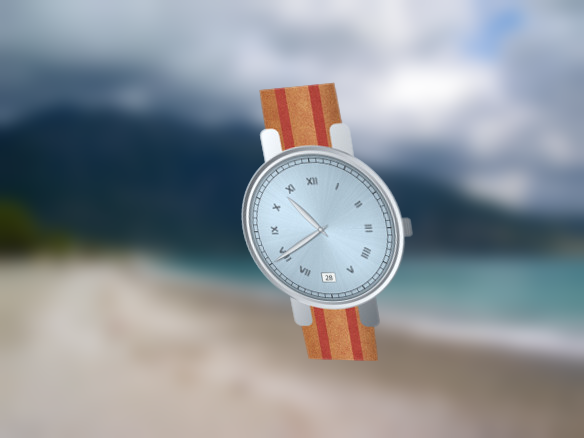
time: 10:40
